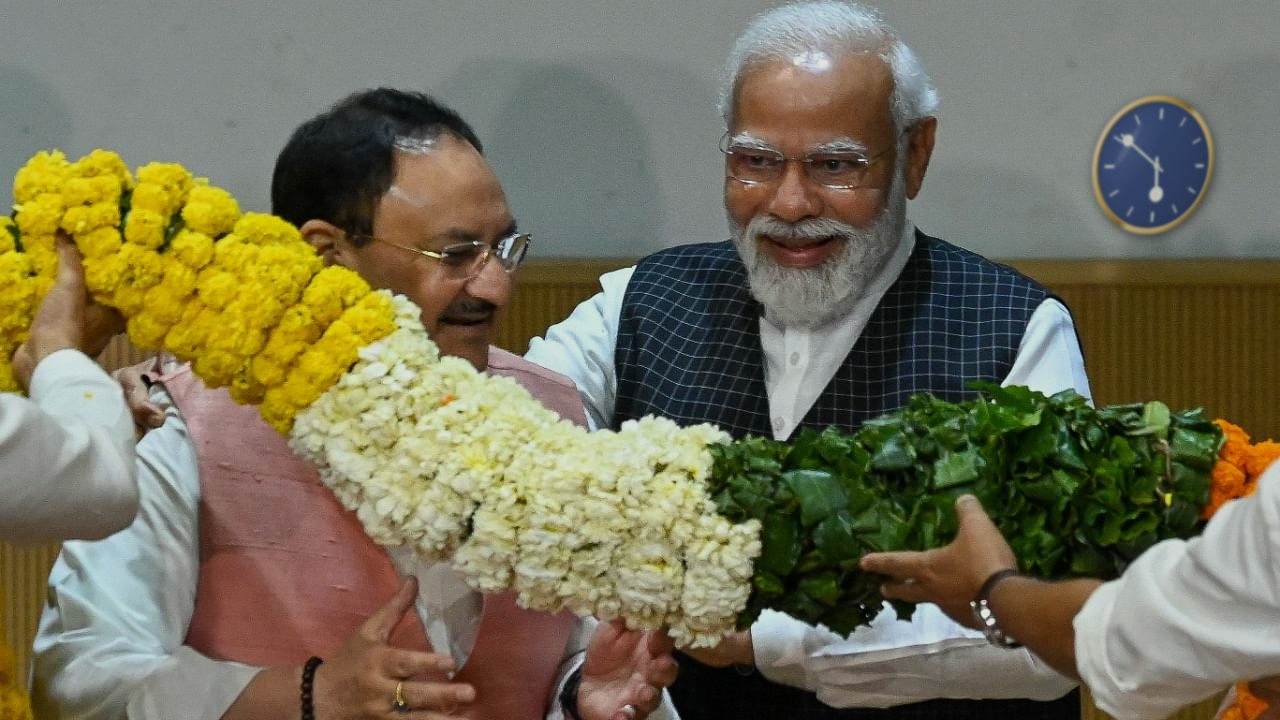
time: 5:51
